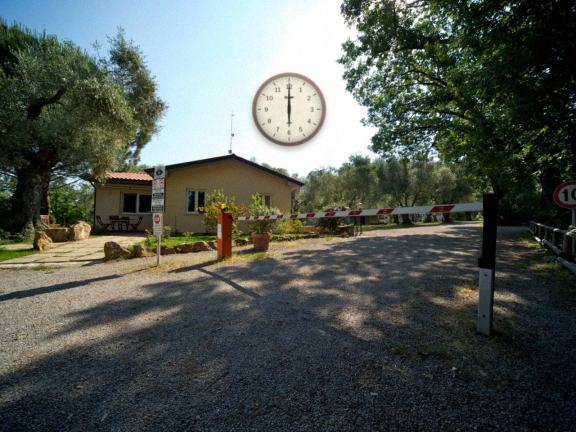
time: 6:00
